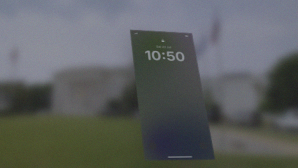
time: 10:50
